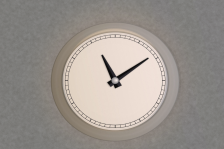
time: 11:09
